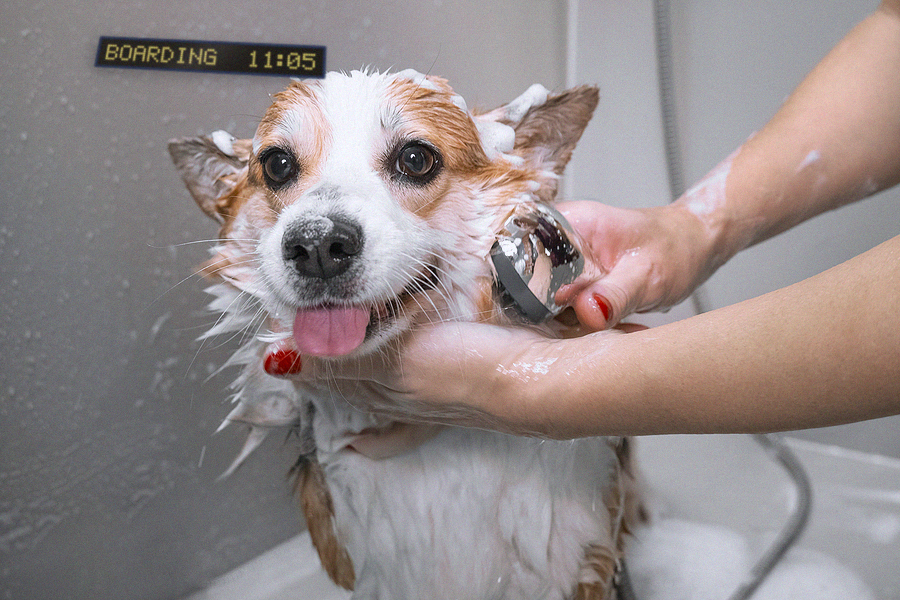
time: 11:05
